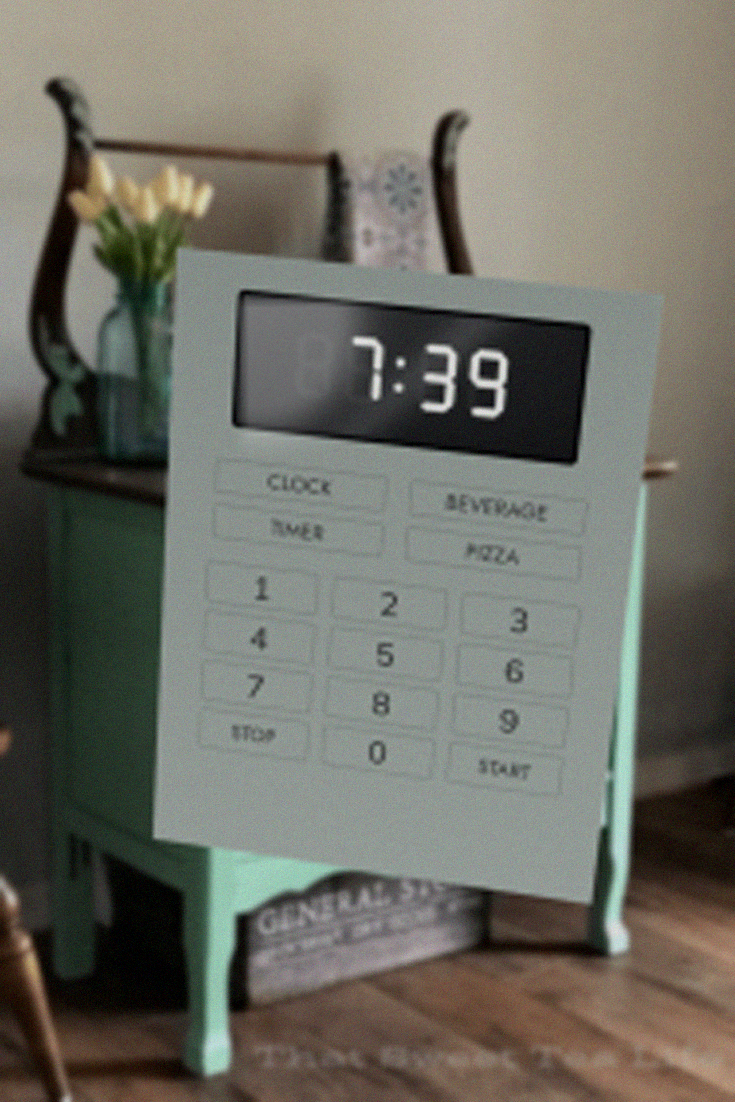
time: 7:39
